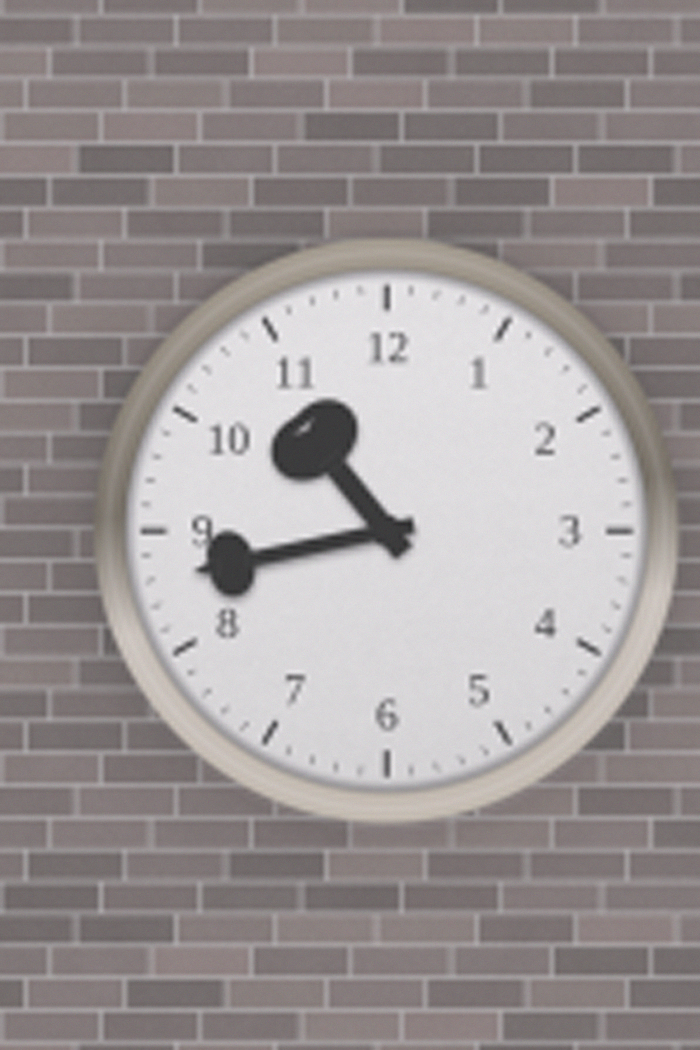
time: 10:43
